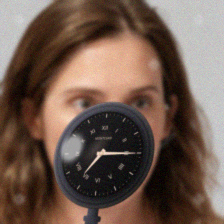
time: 7:15
